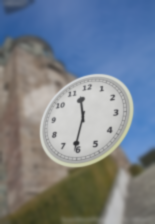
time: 11:31
